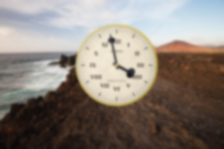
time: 3:58
